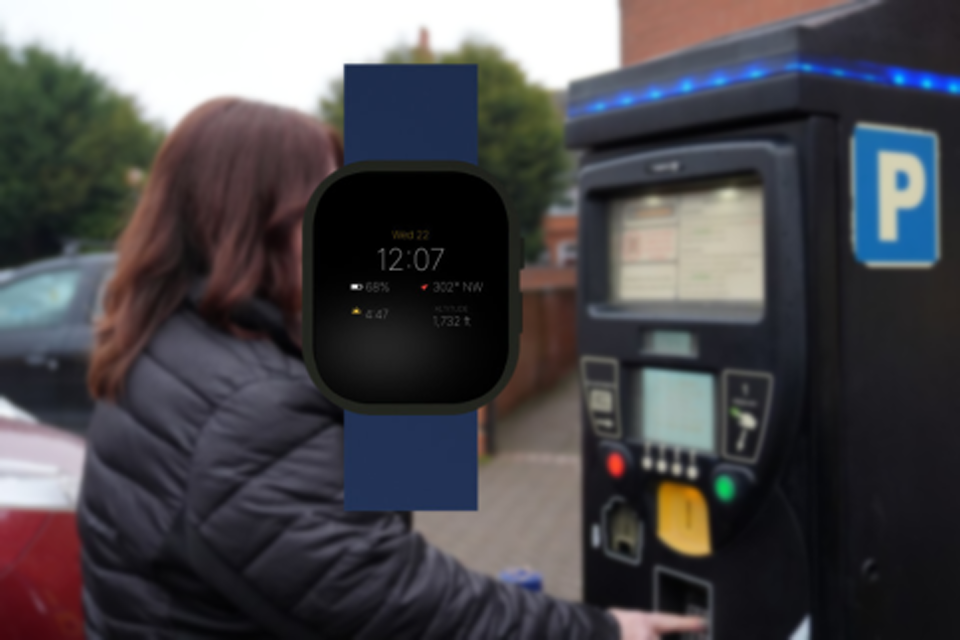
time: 12:07
